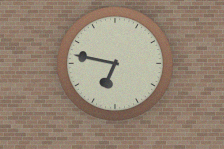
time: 6:47
